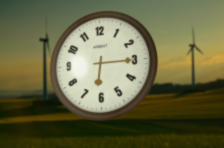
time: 6:15
